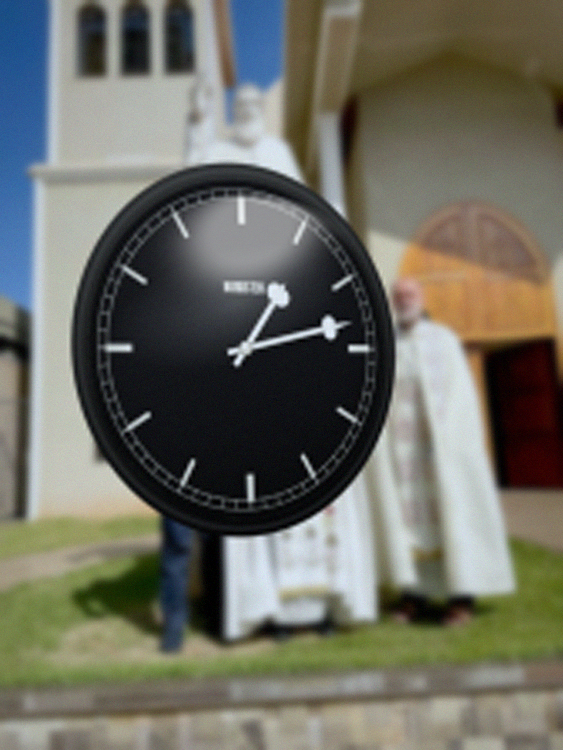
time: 1:13
